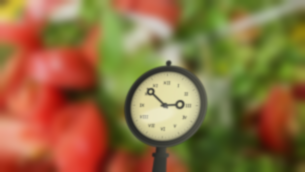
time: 2:52
